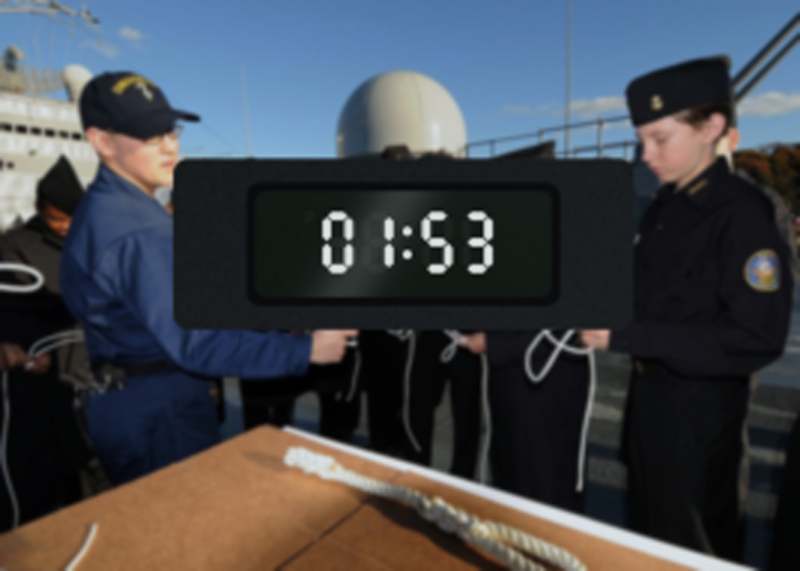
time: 1:53
